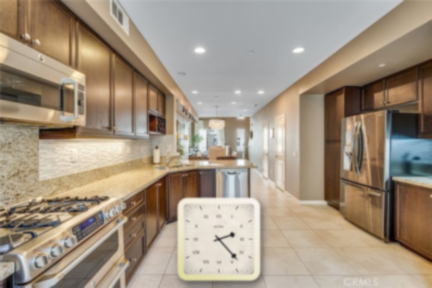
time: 2:23
